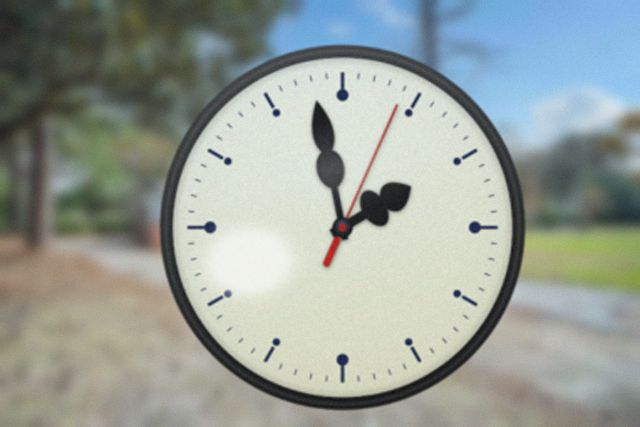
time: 1:58:04
